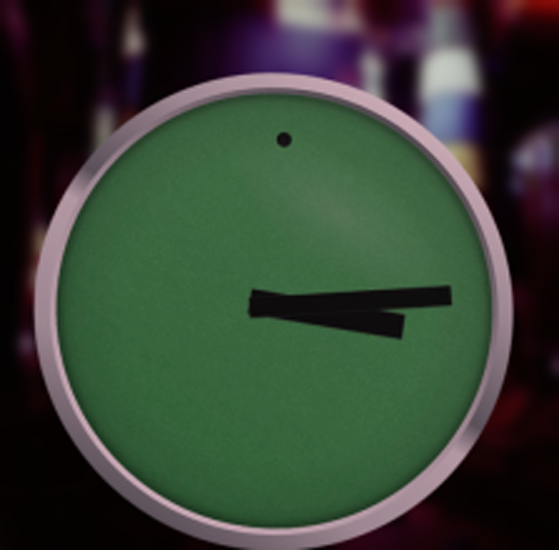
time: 3:14
